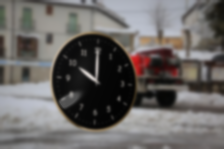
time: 10:00
